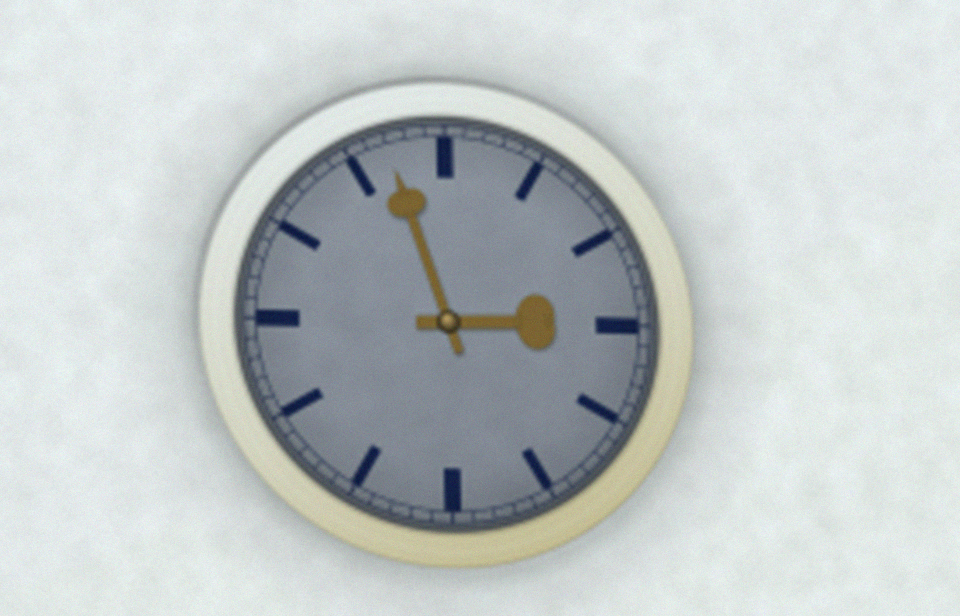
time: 2:57
